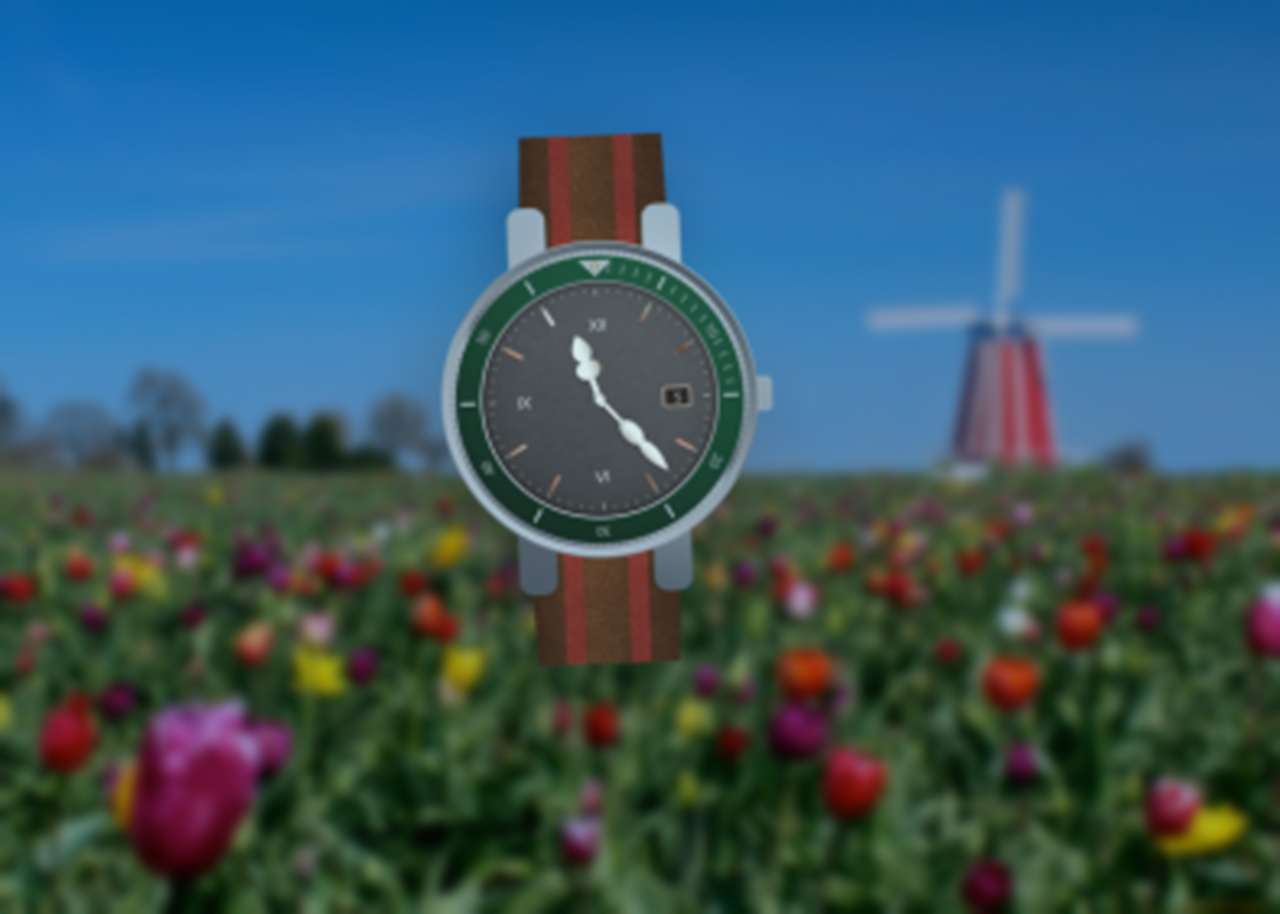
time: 11:23
